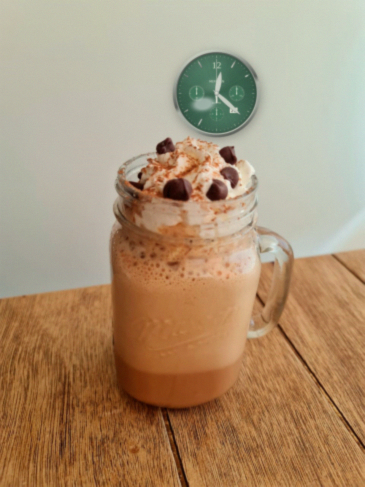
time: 12:22
